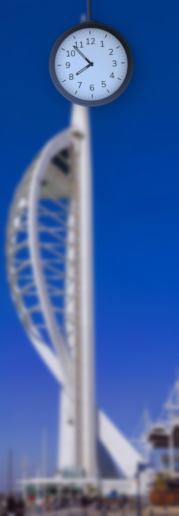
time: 7:53
